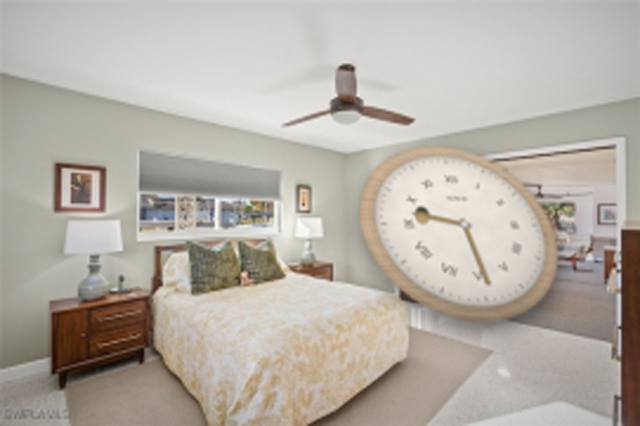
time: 9:29
